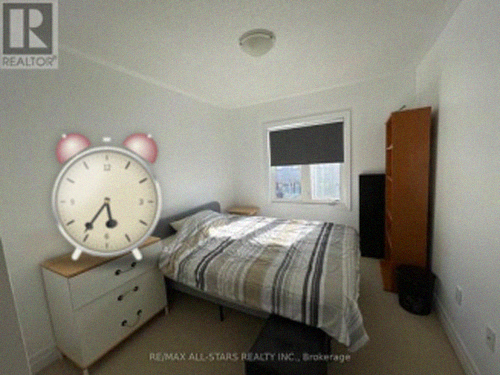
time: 5:36
